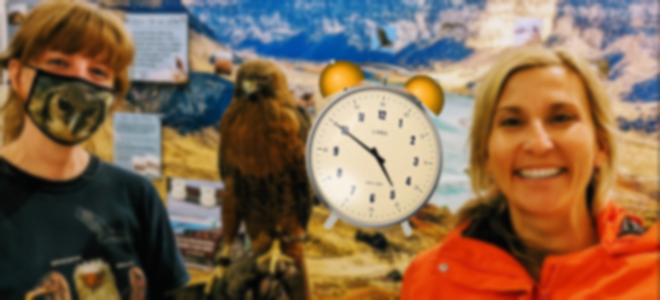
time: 4:50
